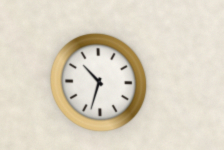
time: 10:33
